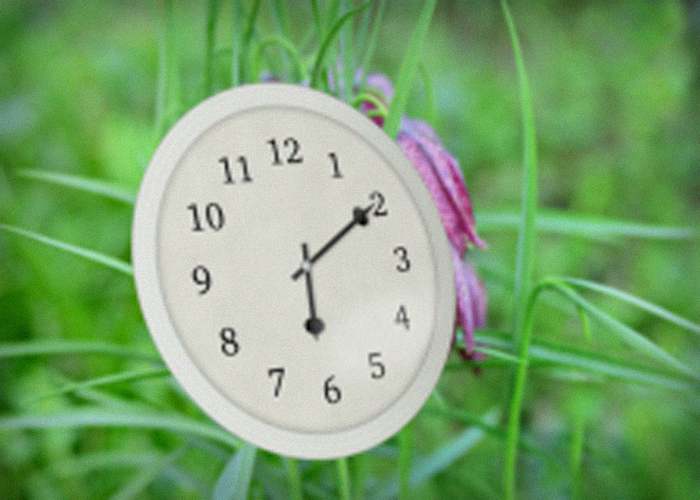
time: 6:10
